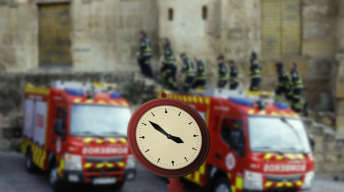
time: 3:52
